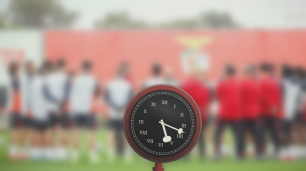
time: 5:18
